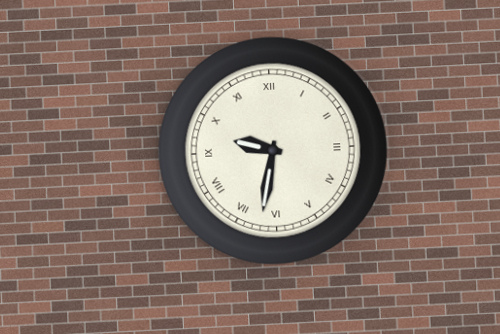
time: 9:32
